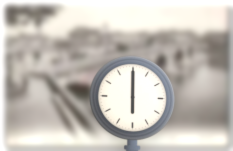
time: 6:00
